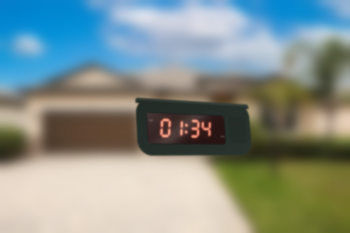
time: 1:34
